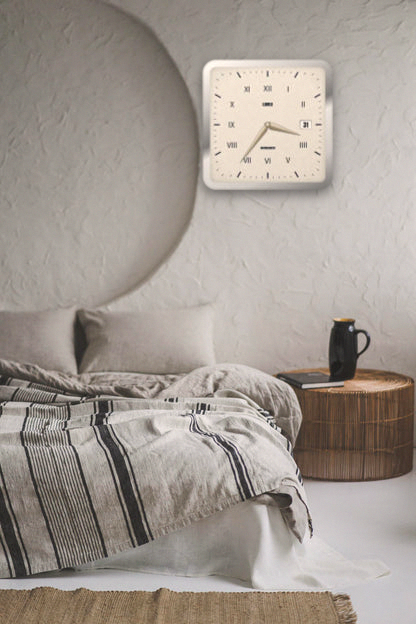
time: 3:36
